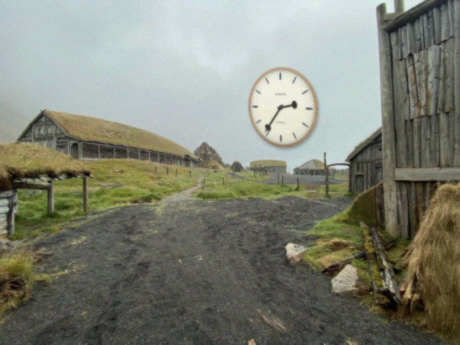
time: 2:36
